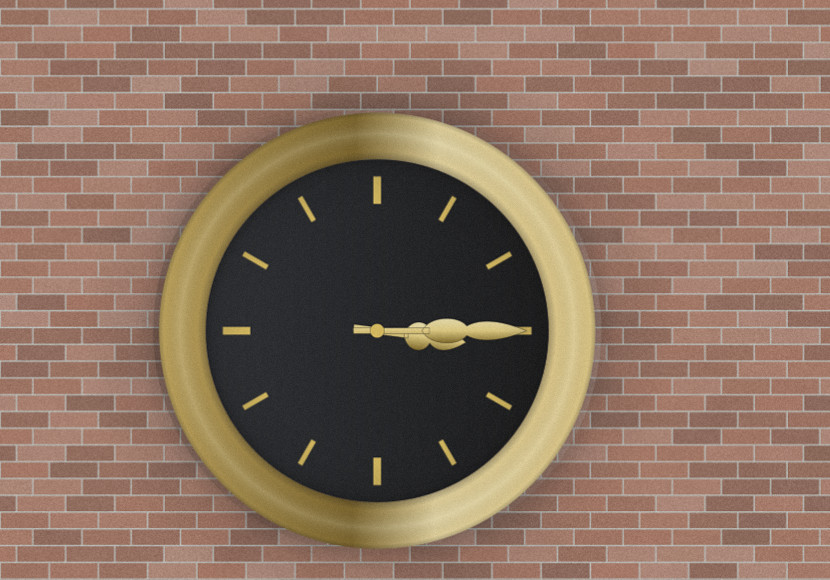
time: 3:15
